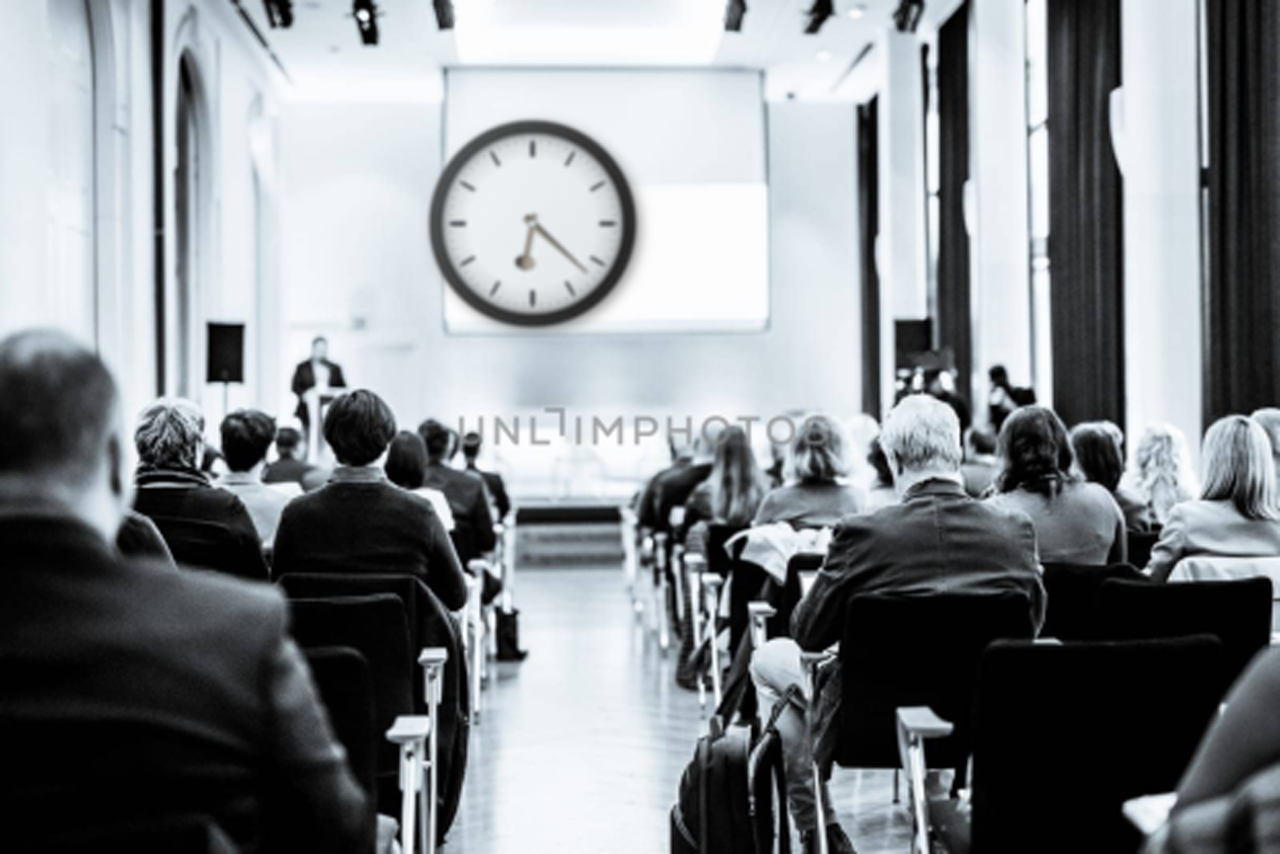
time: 6:22
